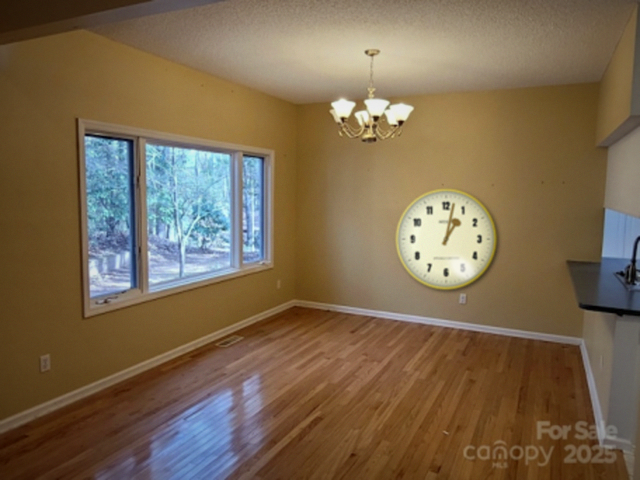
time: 1:02
